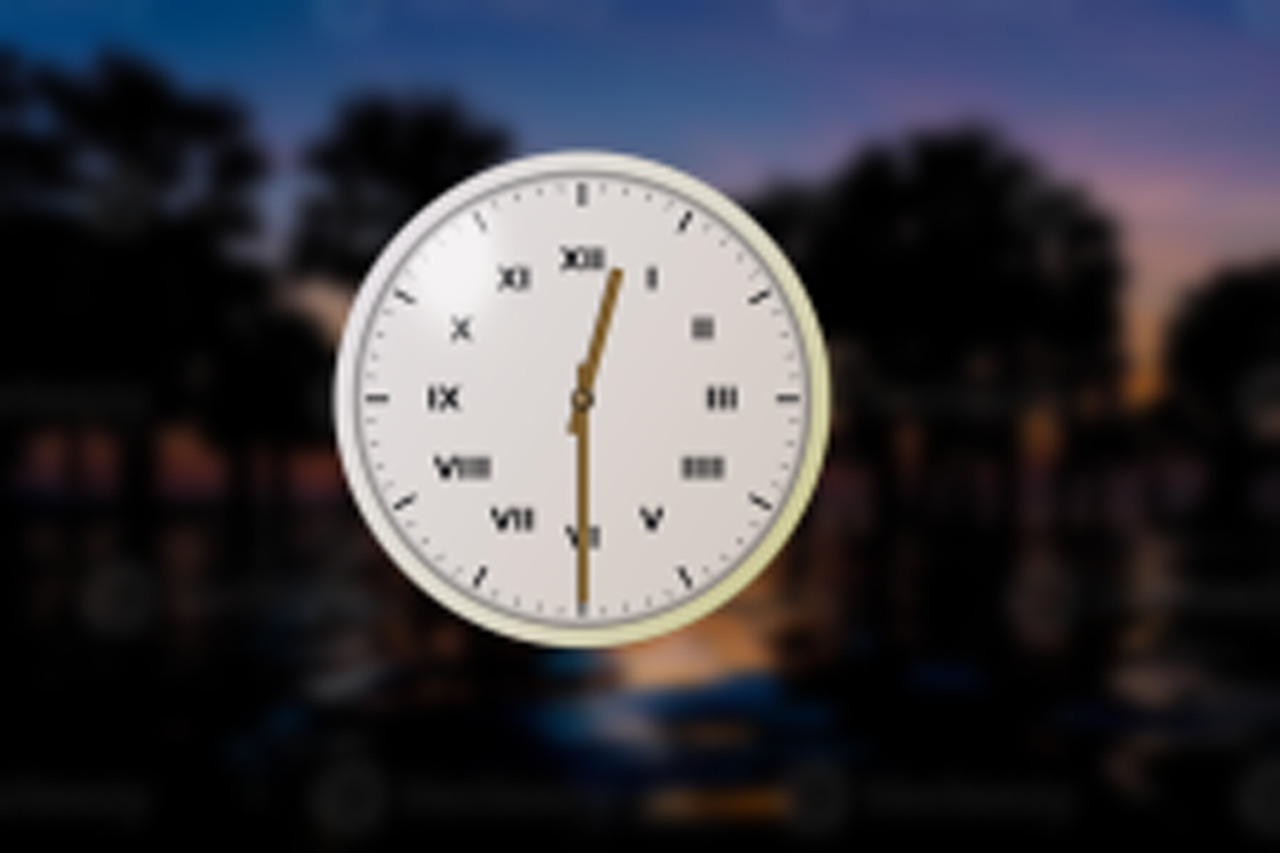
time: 12:30
